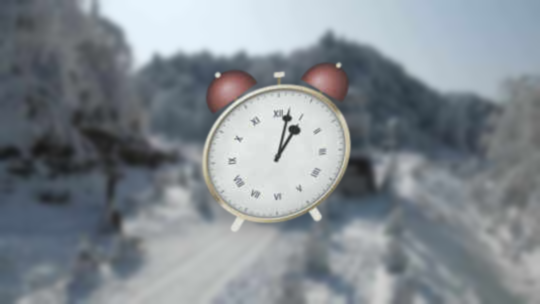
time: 1:02
